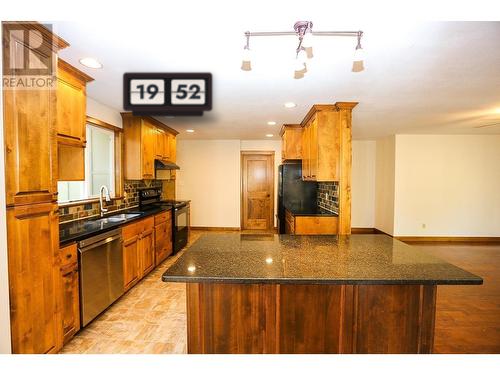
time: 19:52
